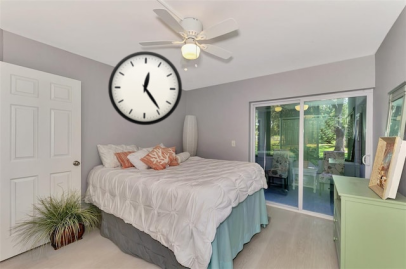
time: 12:24
